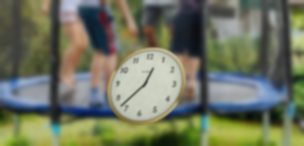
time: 12:37
